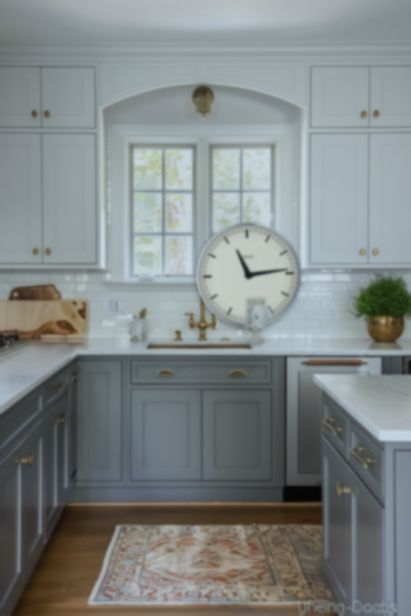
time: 11:14
